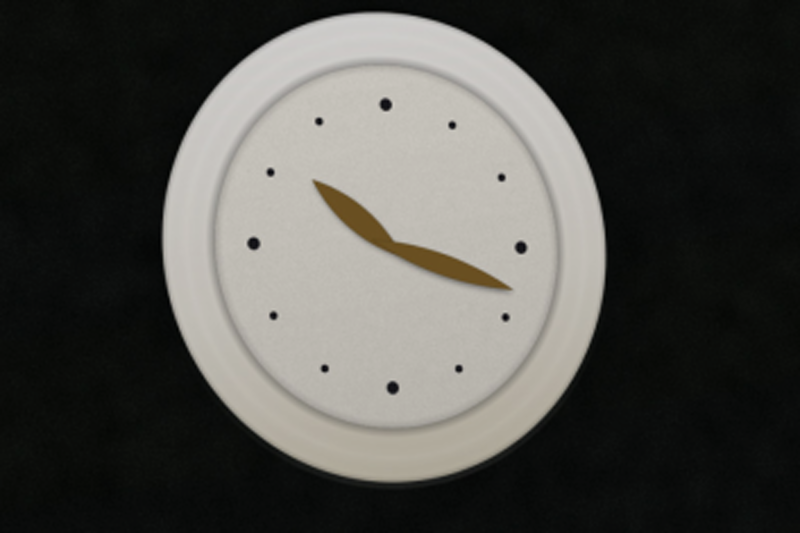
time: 10:18
